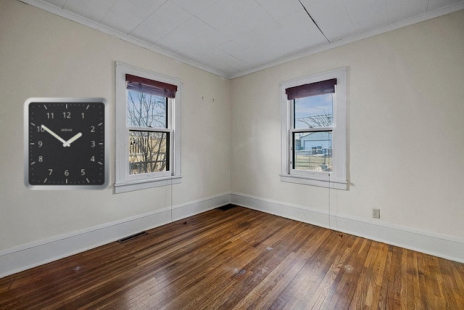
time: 1:51
